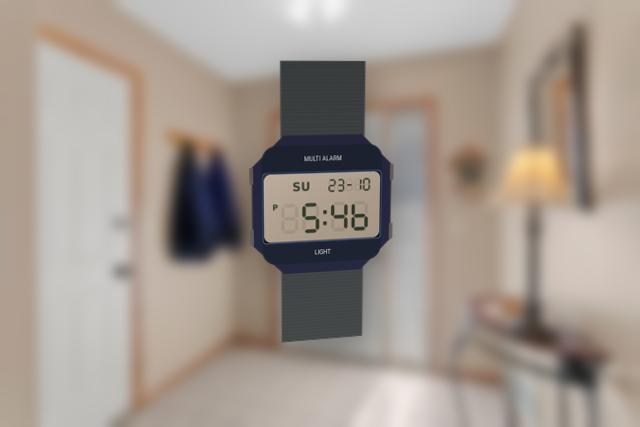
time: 5:46
